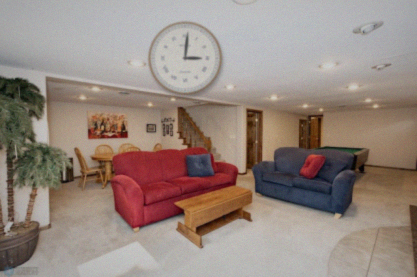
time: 3:01
